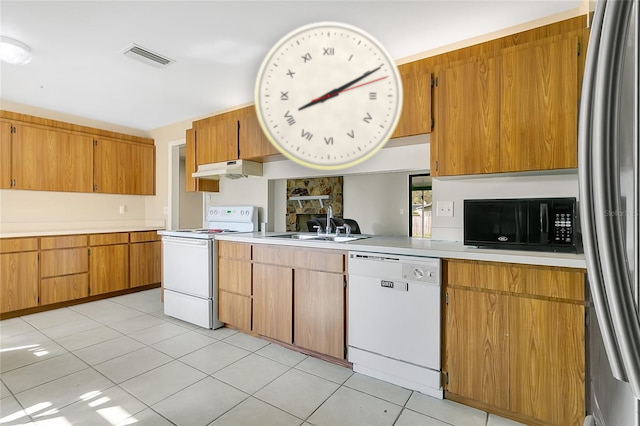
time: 8:10:12
